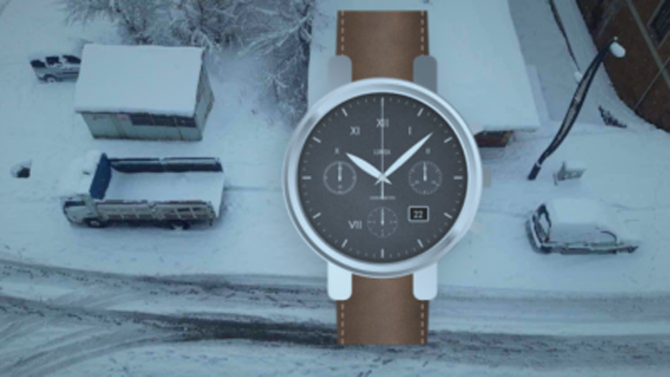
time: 10:08
